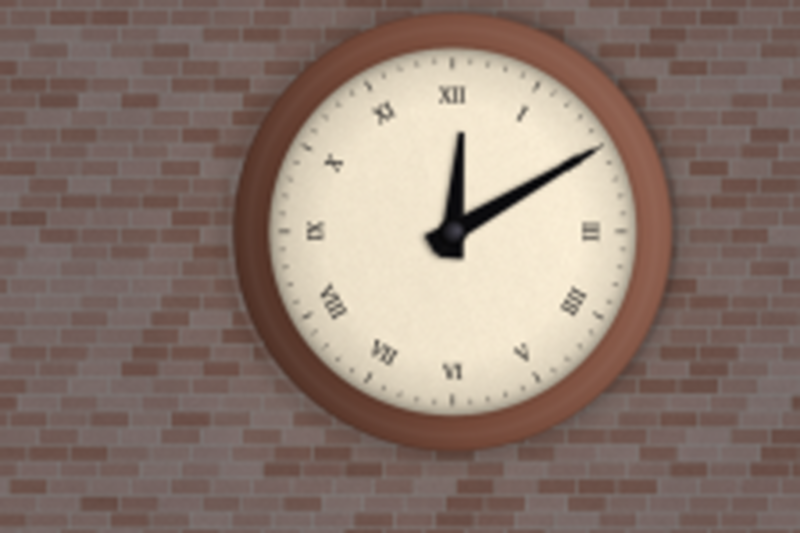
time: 12:10
